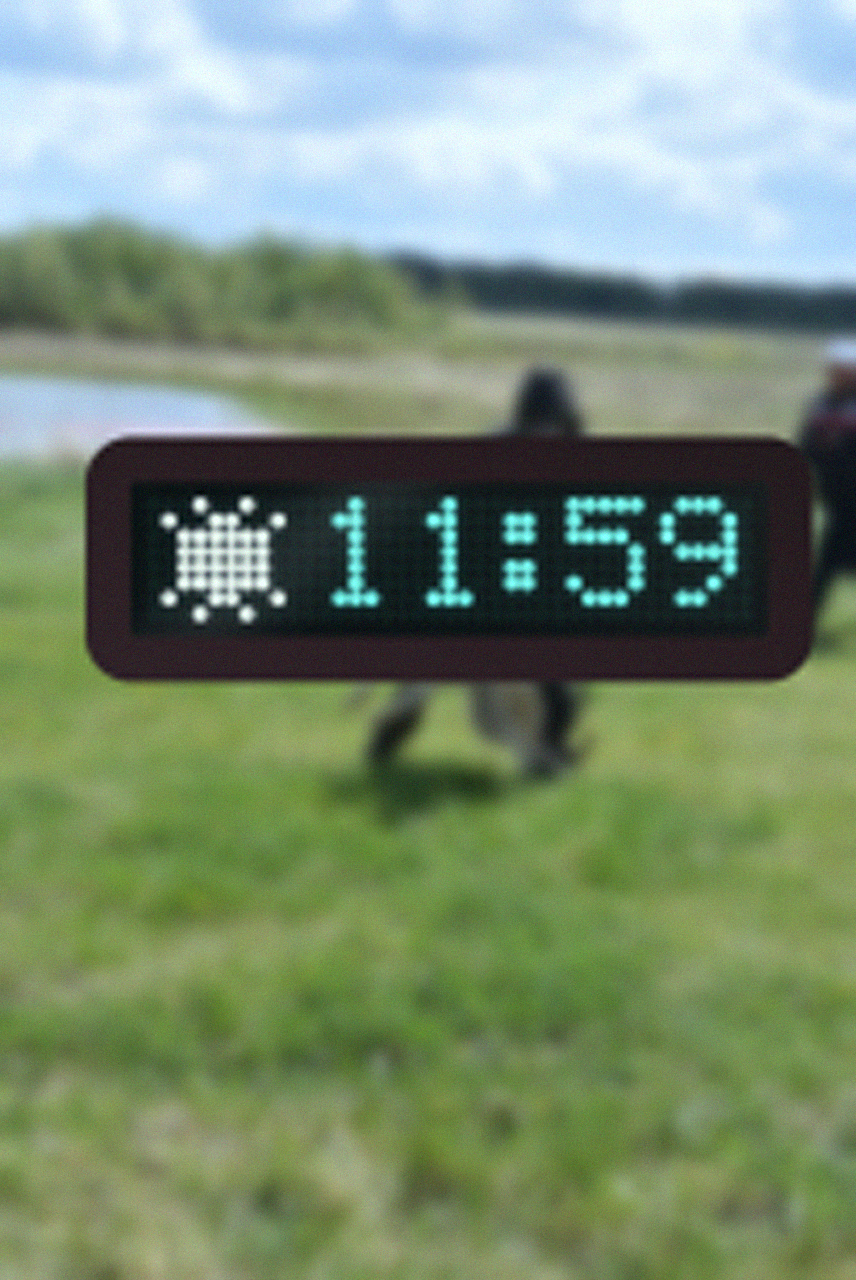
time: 11:59
